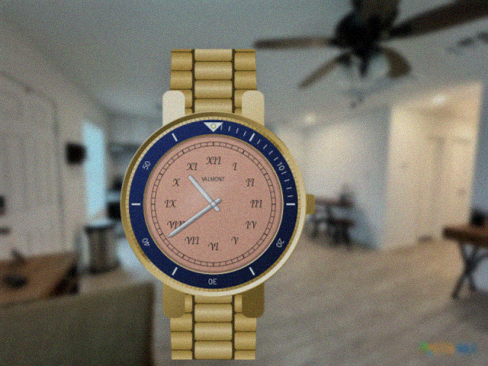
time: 10:39
